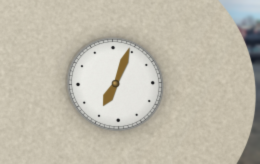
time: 7:04
